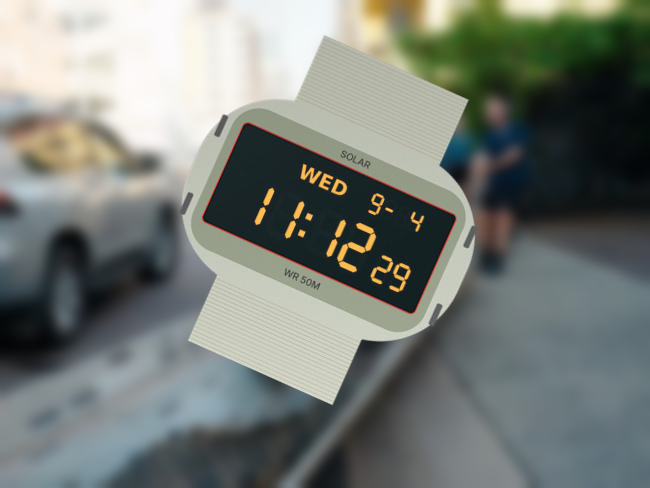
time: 11:12:29
